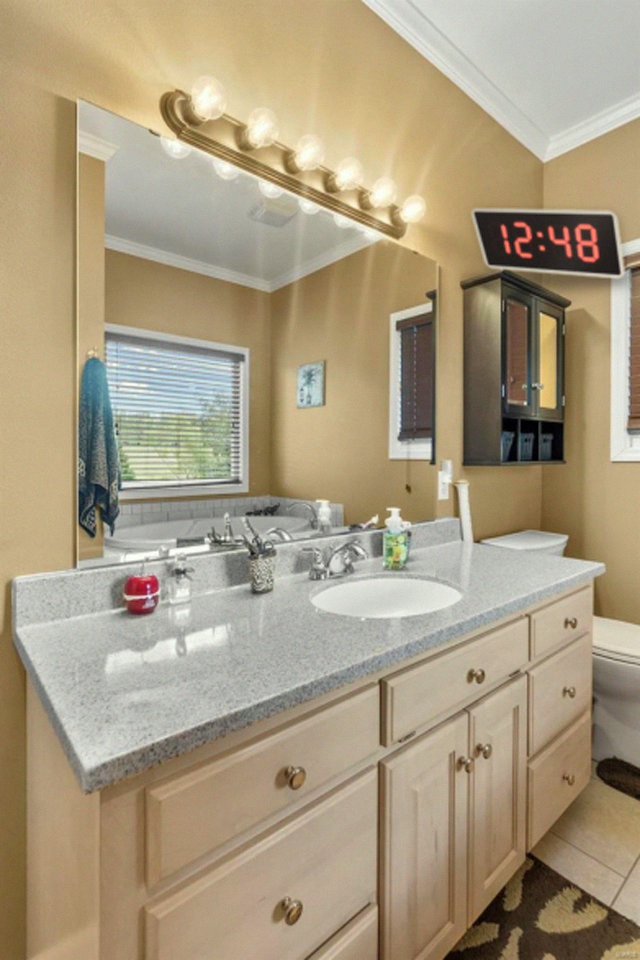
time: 12:48
